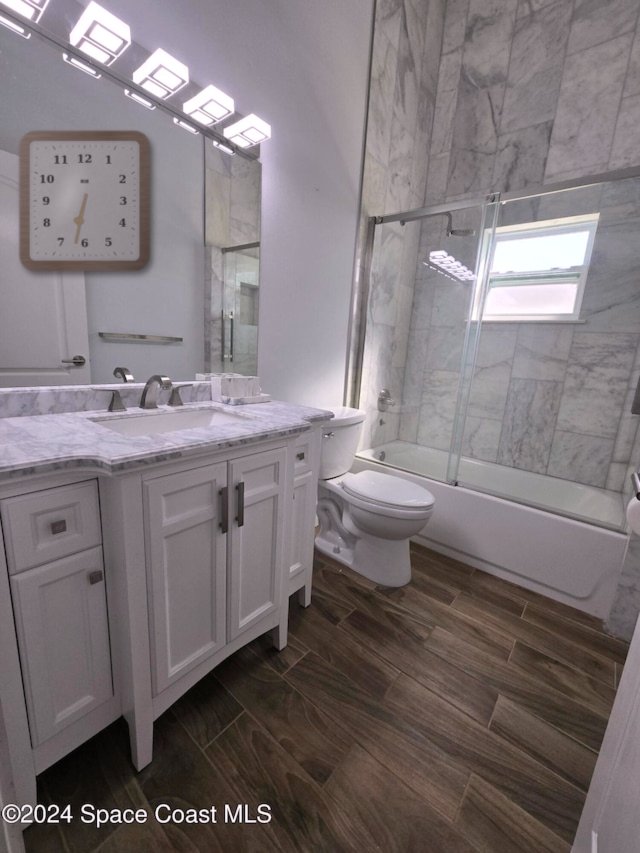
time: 6:32
